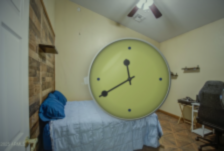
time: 11:40
